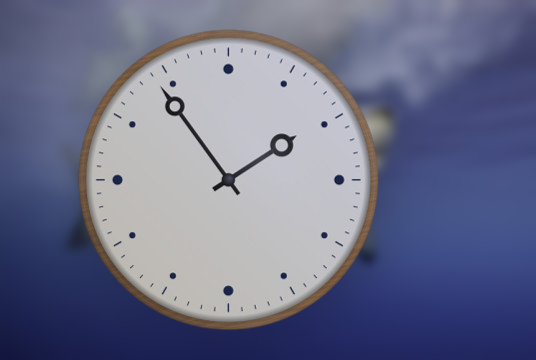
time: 1:54
